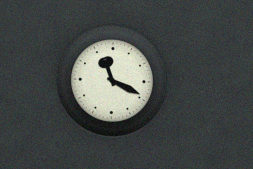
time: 11:19
